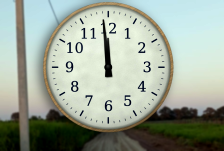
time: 11:59
